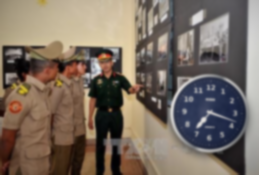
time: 7:18
